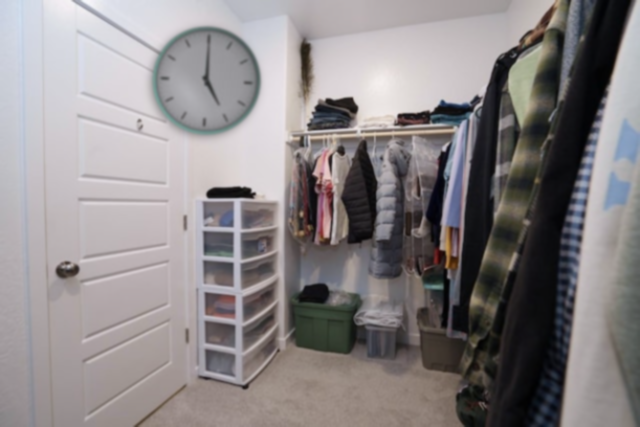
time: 5:00
